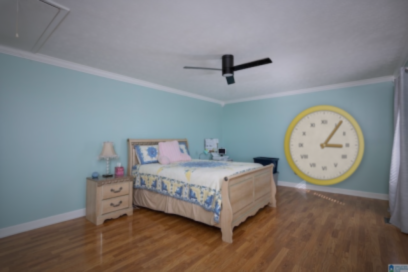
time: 3:06
